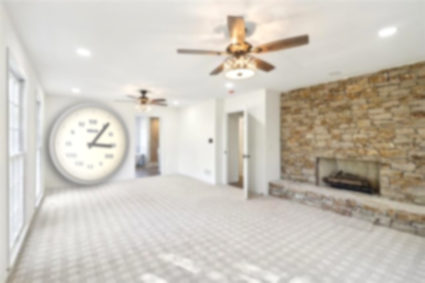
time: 3:06
